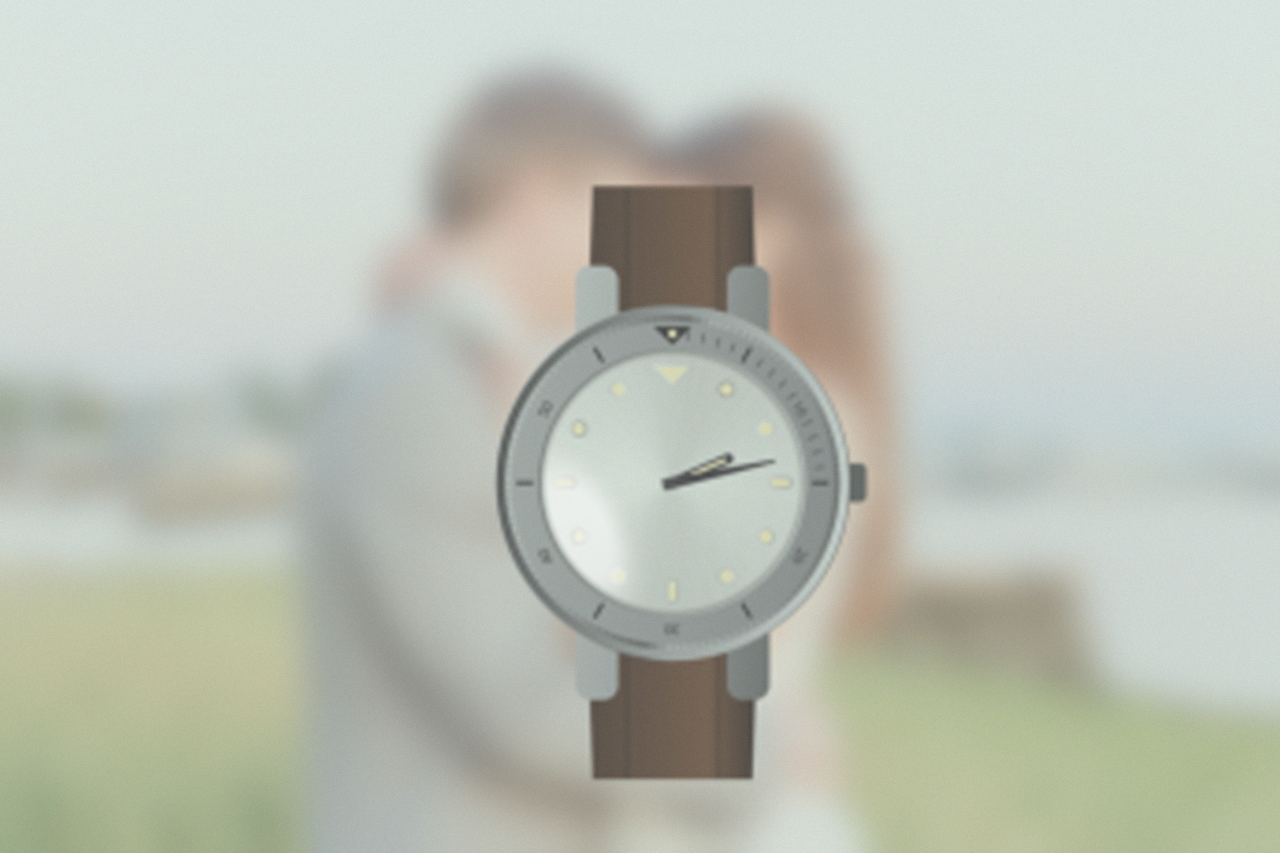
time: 2:13
